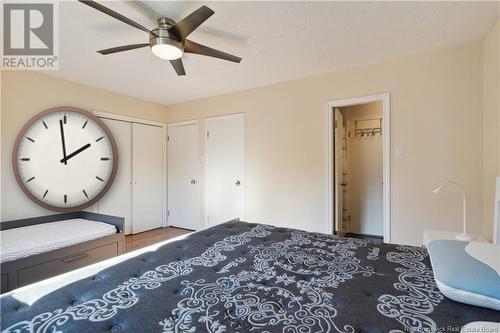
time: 1:59
